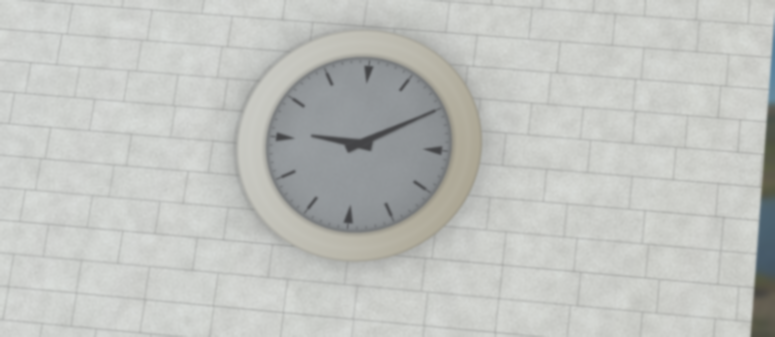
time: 9:10
